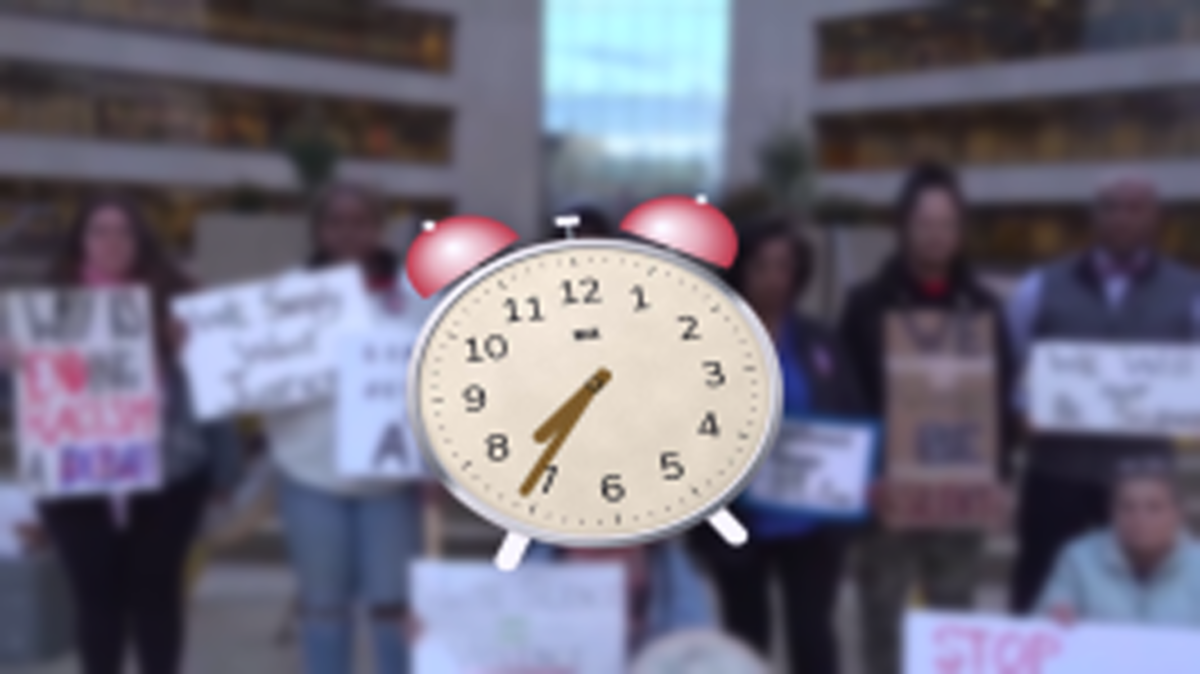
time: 7:36
